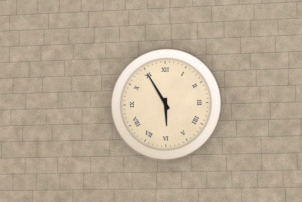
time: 5:55
